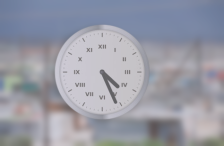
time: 4:26
